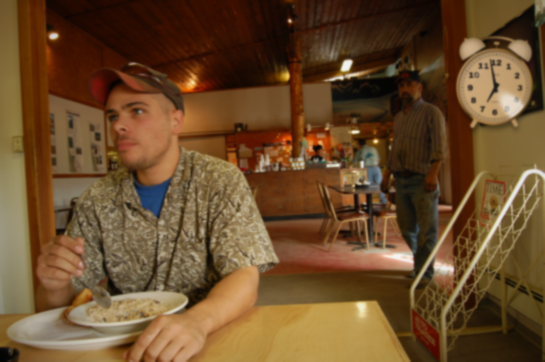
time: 6:58
